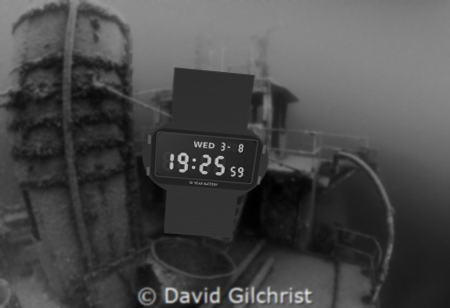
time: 19:25:59
